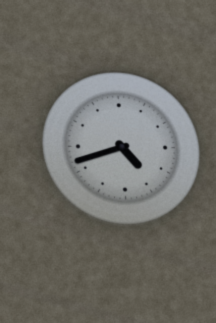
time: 4:42
